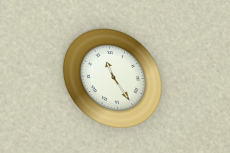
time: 11:25
